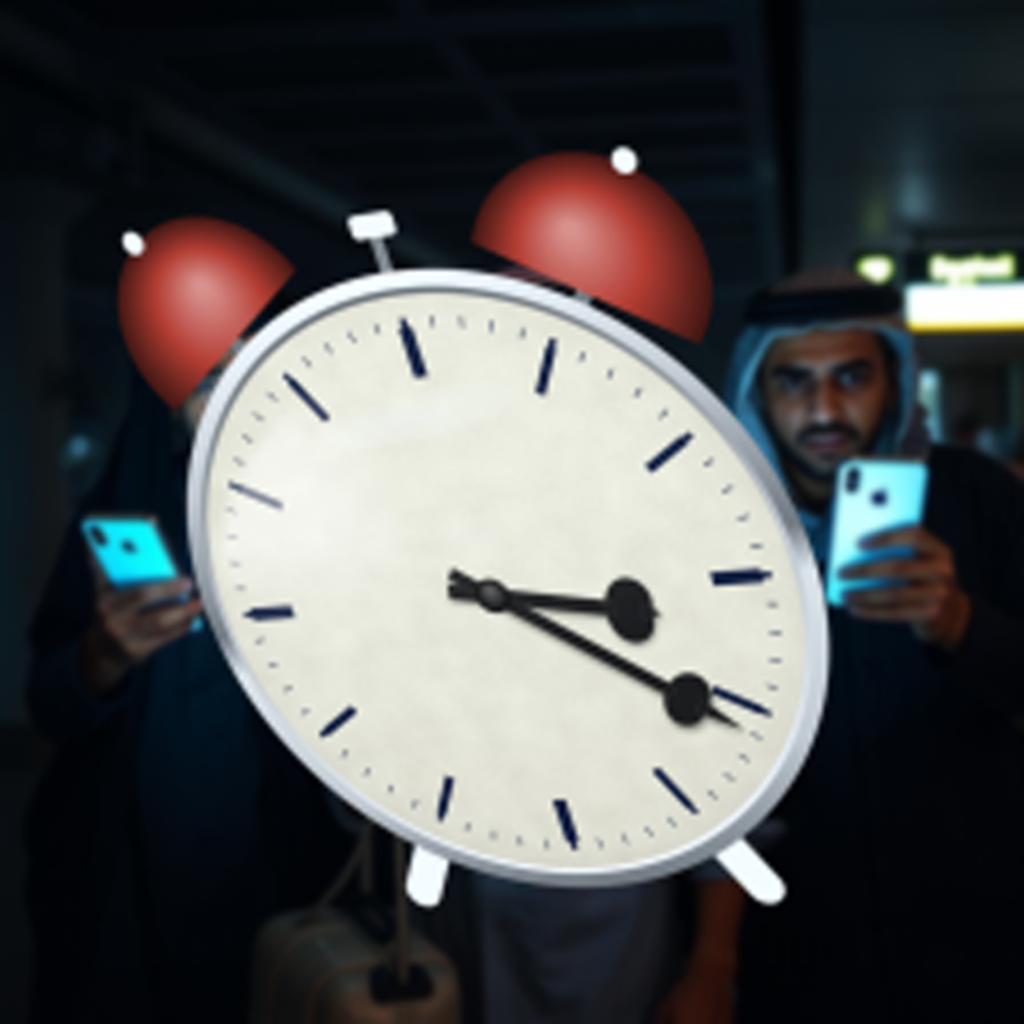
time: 3:21
